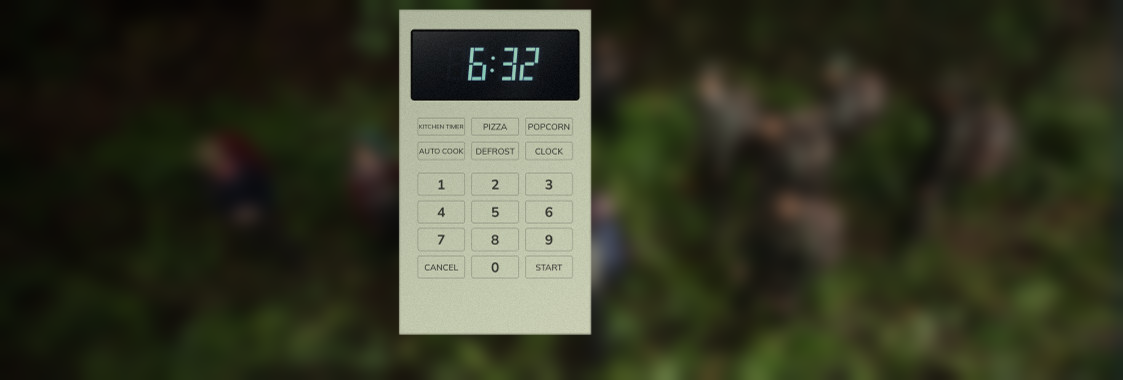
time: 6:32
